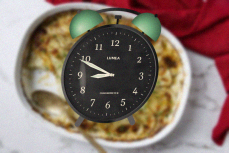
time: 8:49
